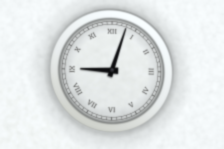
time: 9:03
